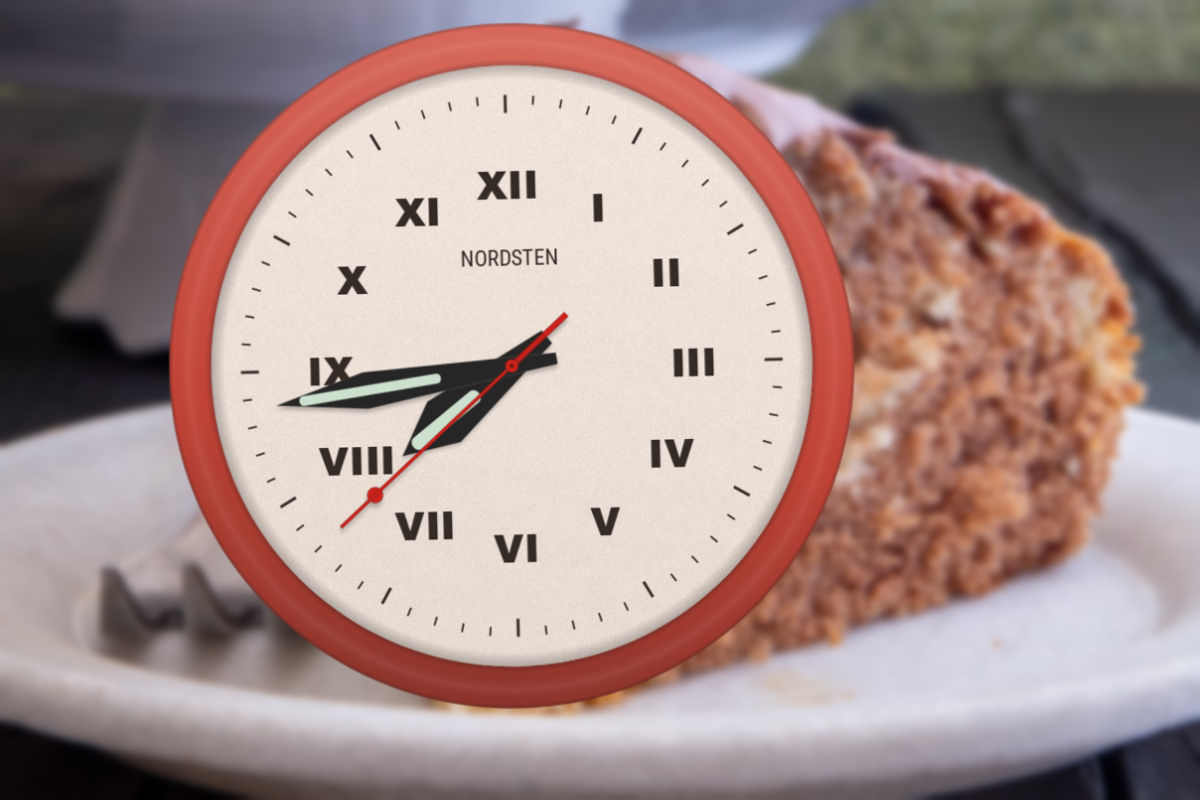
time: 7:43:38
